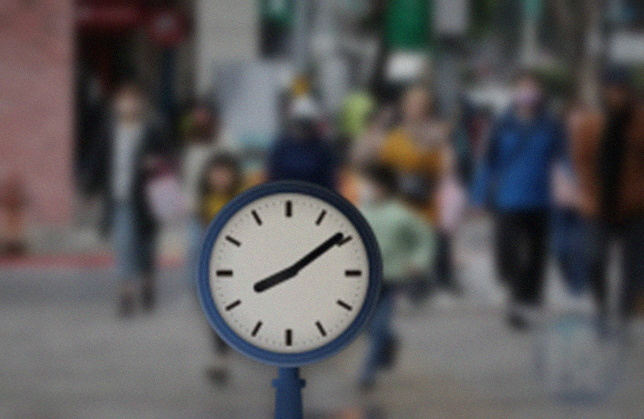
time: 8:09
